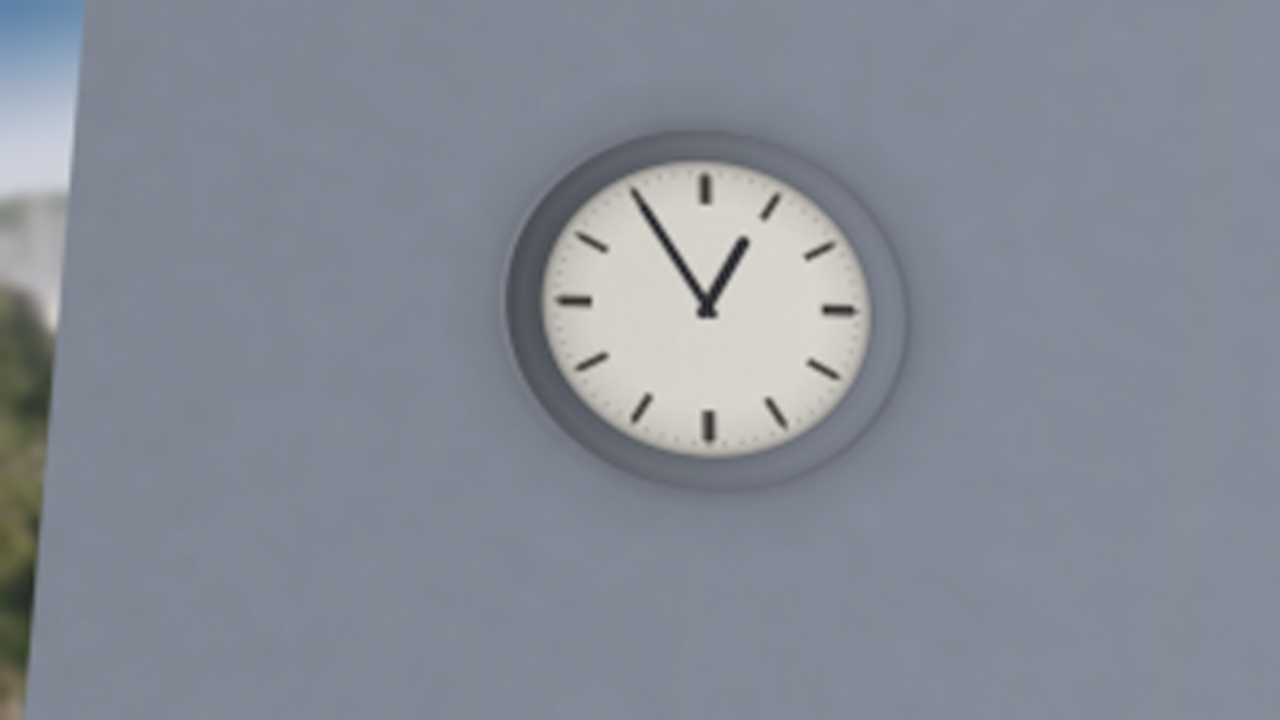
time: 12:55
